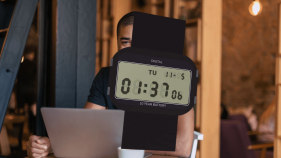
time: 1:37:06
